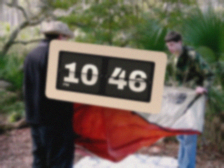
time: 10:46
